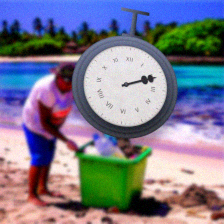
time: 2:11
